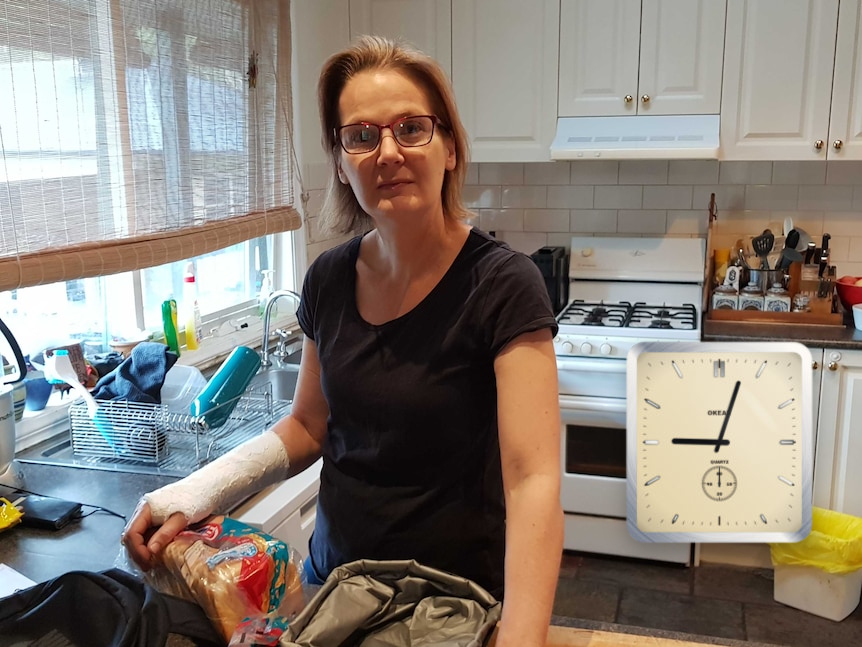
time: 9:03
